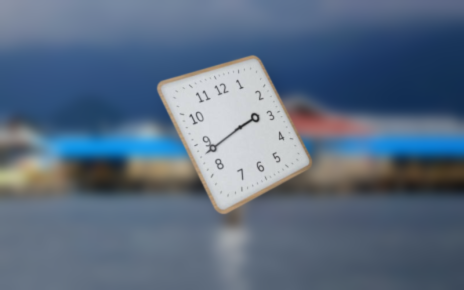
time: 2:43
